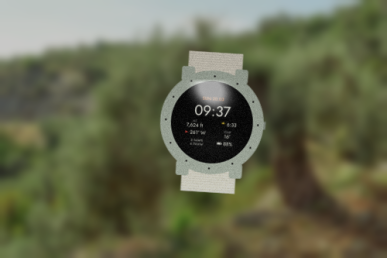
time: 9:37
